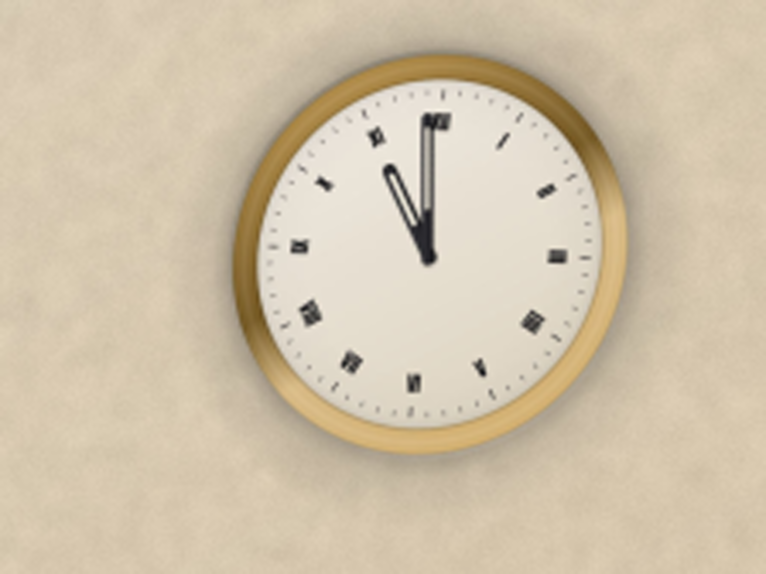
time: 10:59
